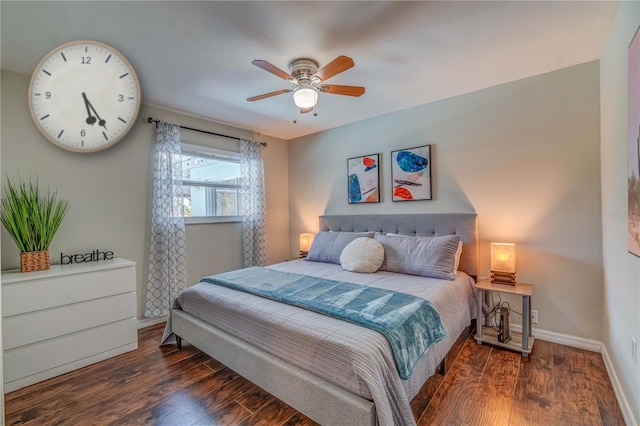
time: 5:24
